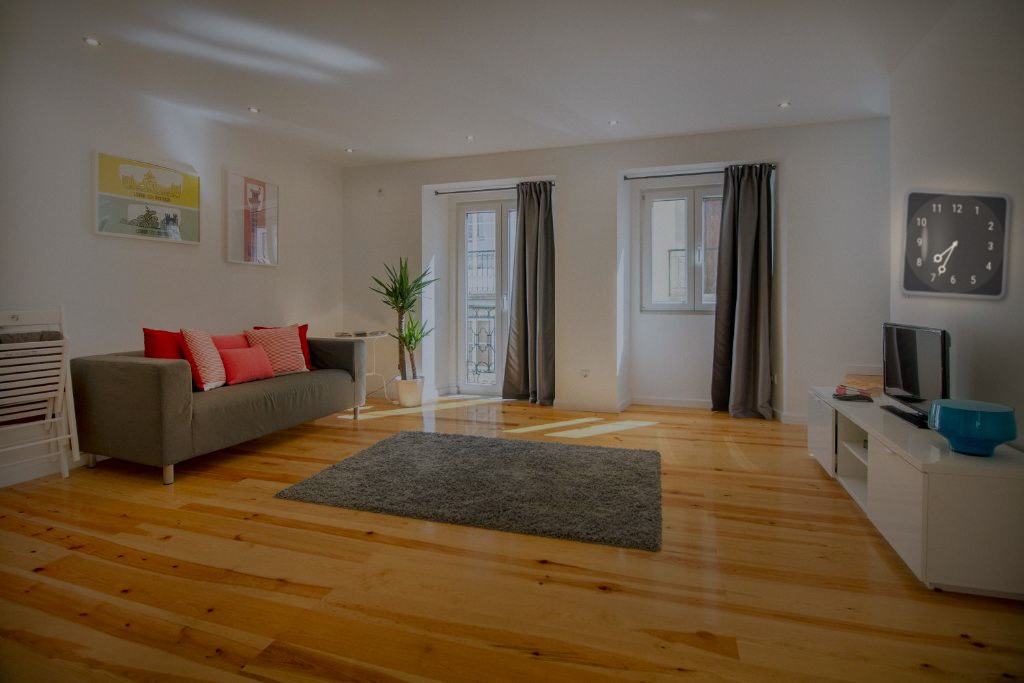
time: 7:34
